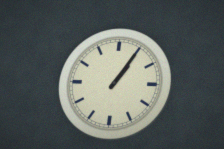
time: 1:05
